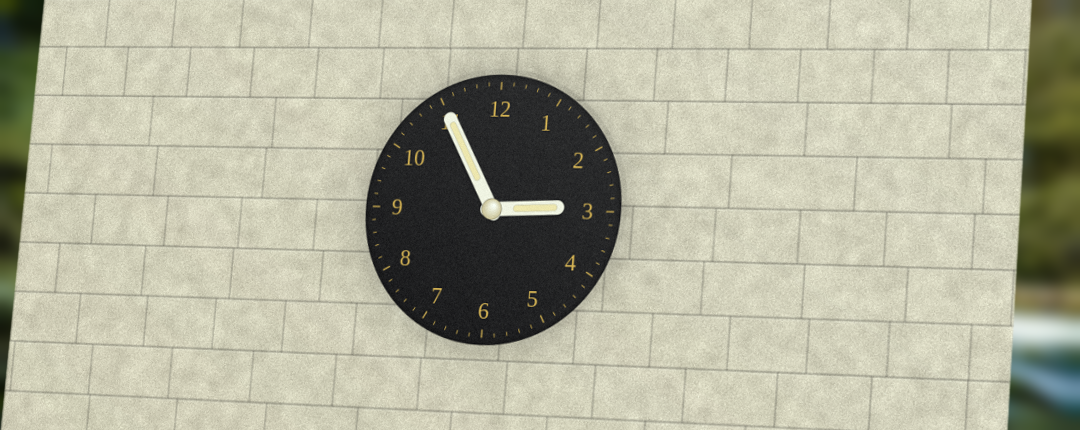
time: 2:55
